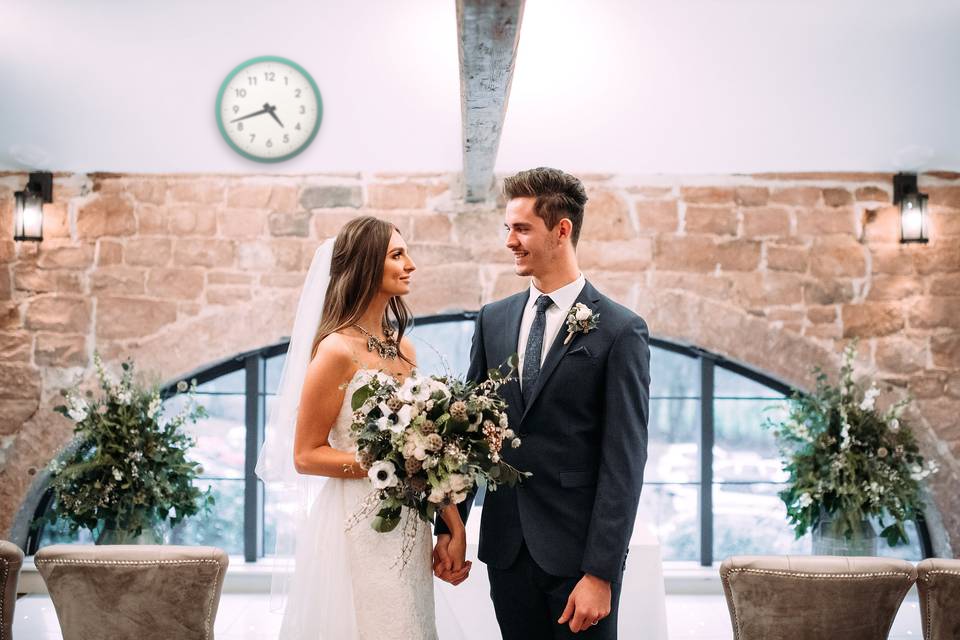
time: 4:42
